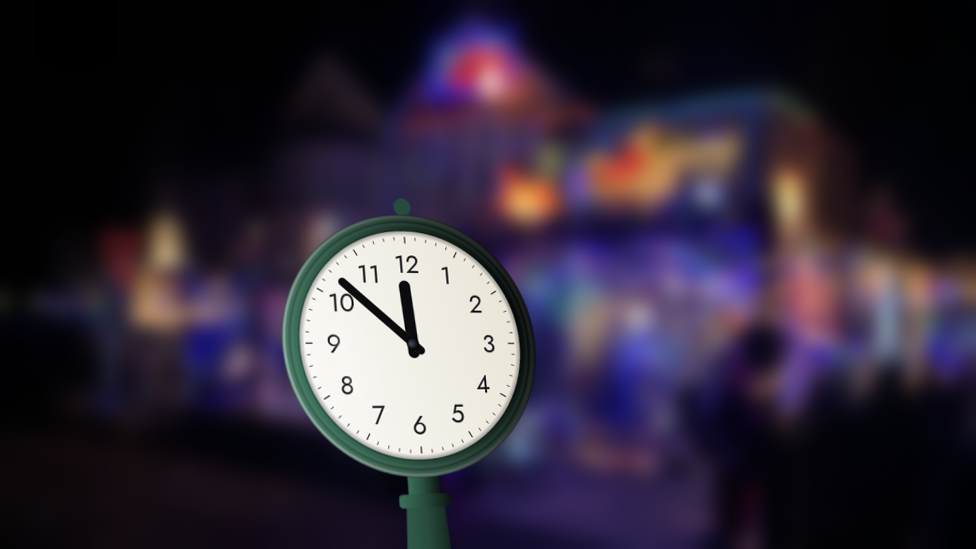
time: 11:52
